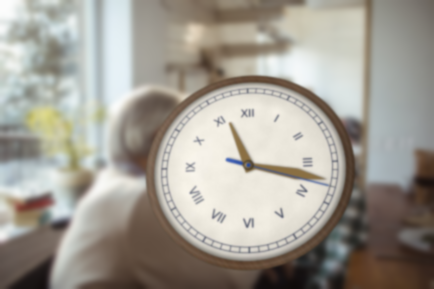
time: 11:17:18
